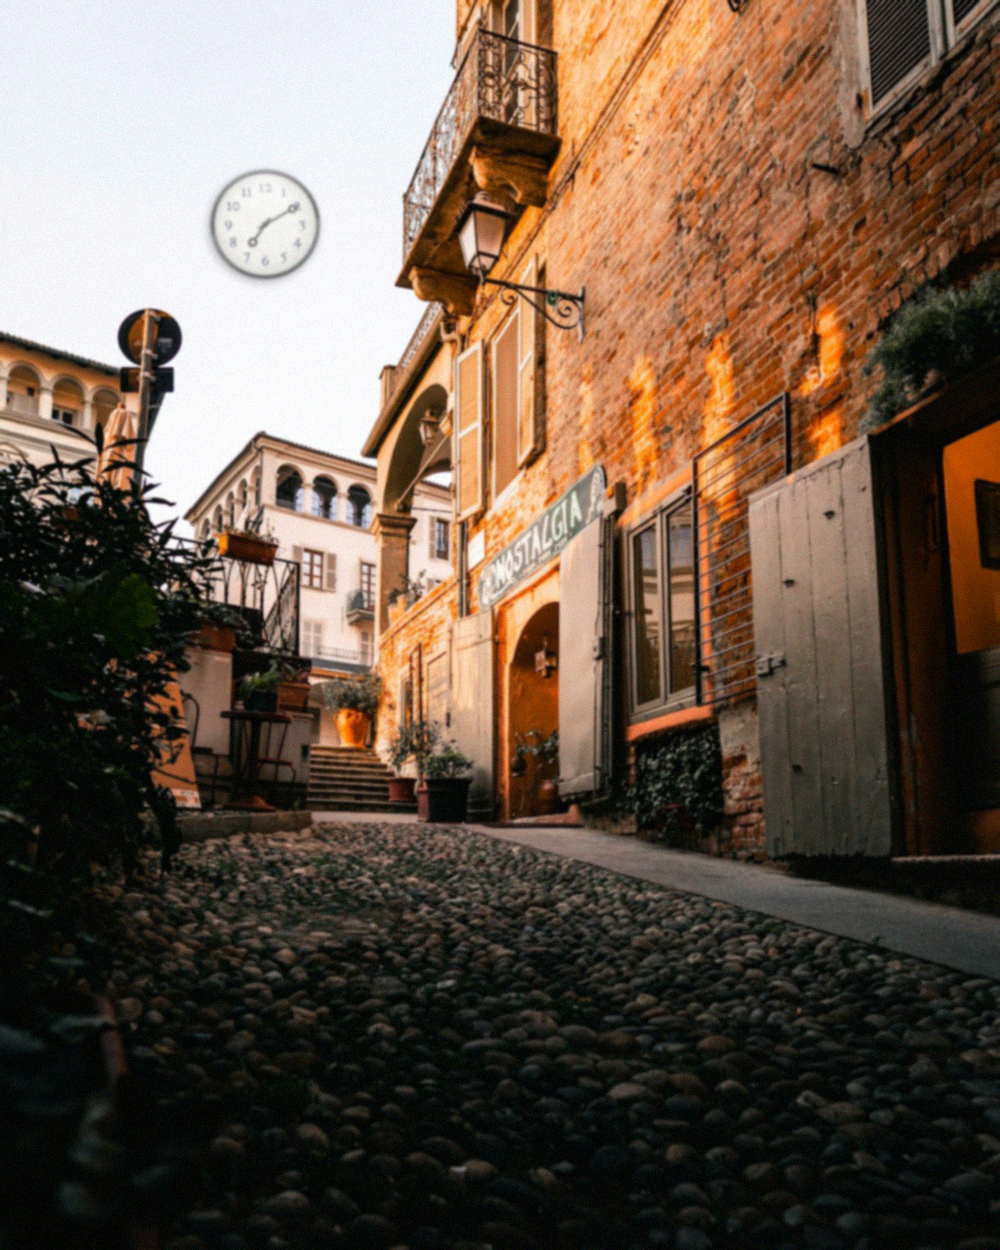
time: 7:10
